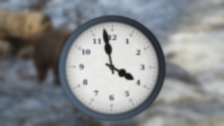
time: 3:58
